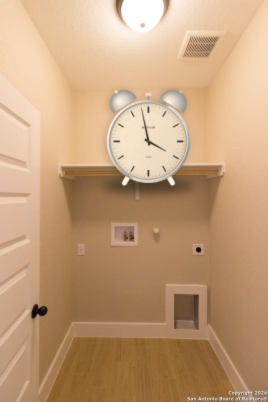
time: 3:58
